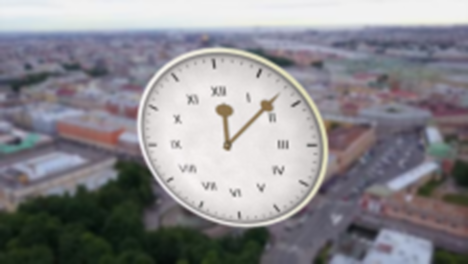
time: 12:08
